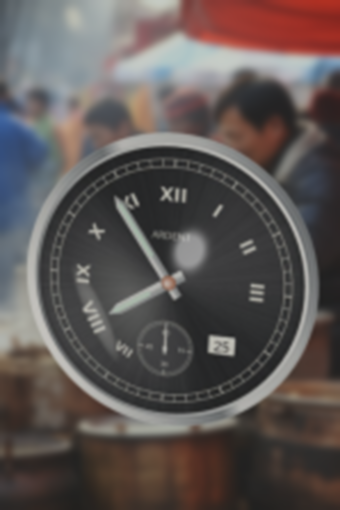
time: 7:54
